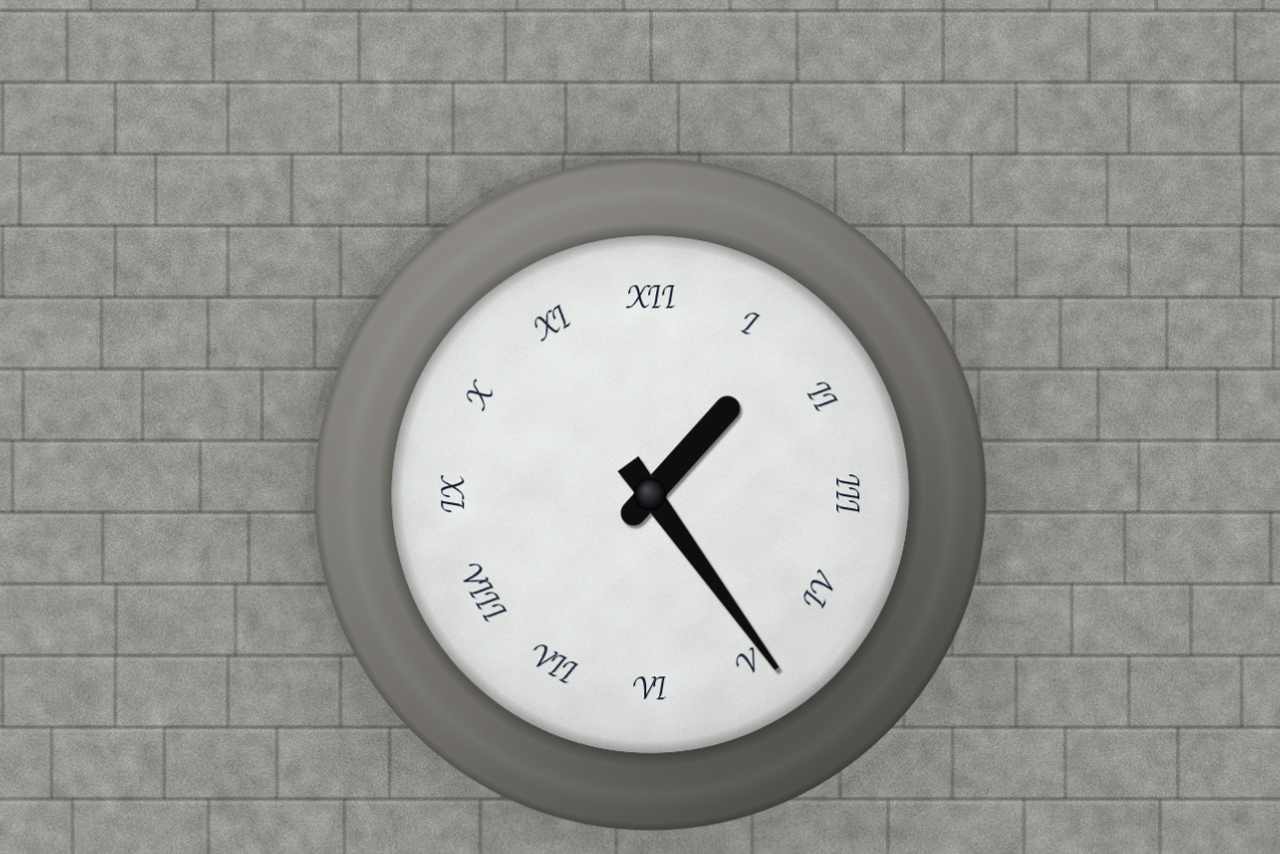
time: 1:24
